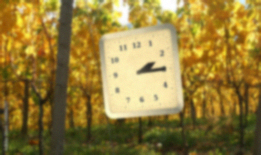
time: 2:15
